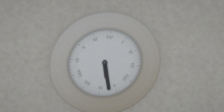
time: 5:27
